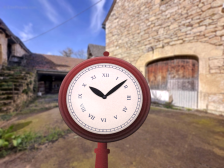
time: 10:08
